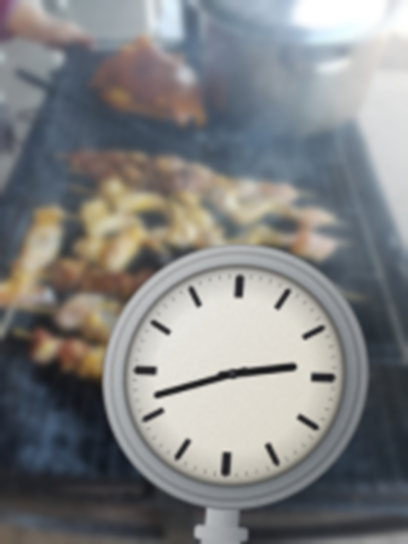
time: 2:42
